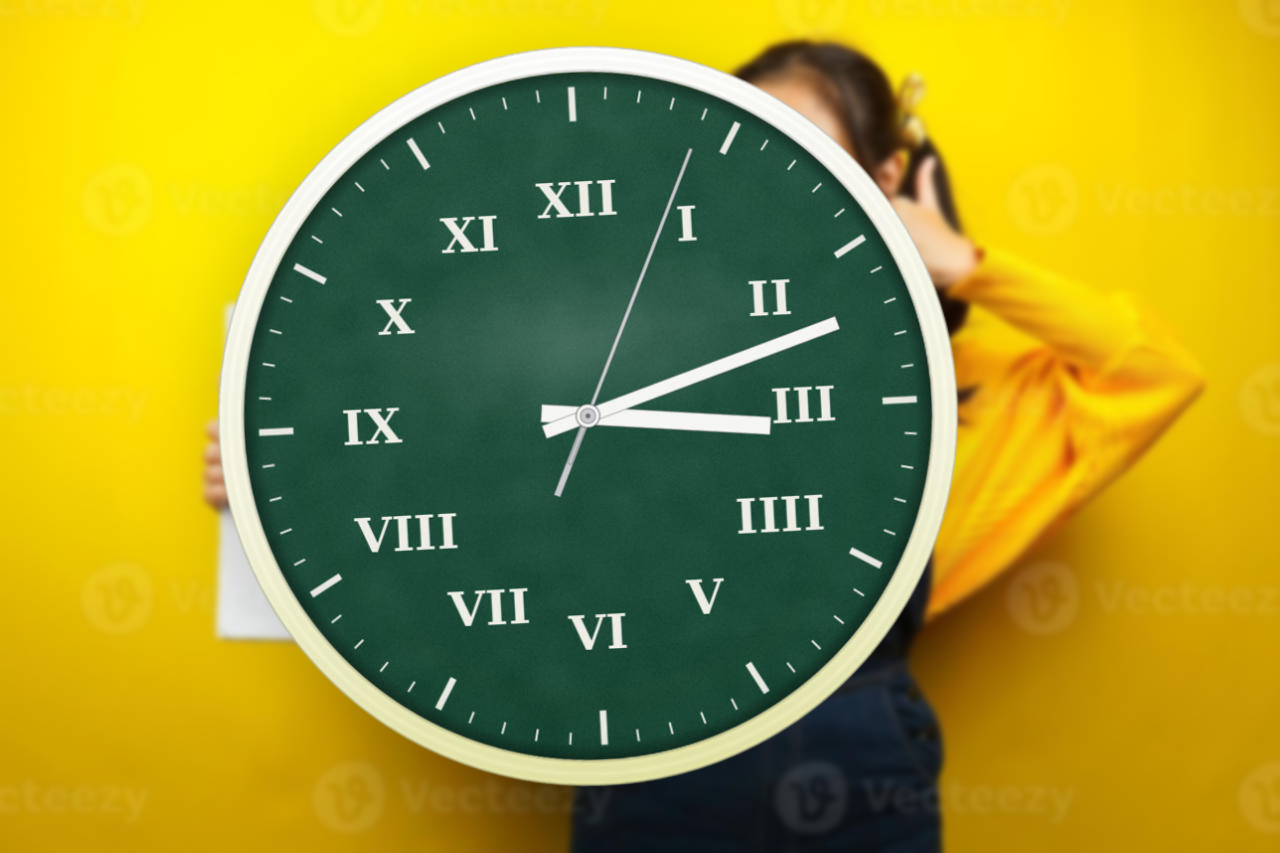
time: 3:12:04
